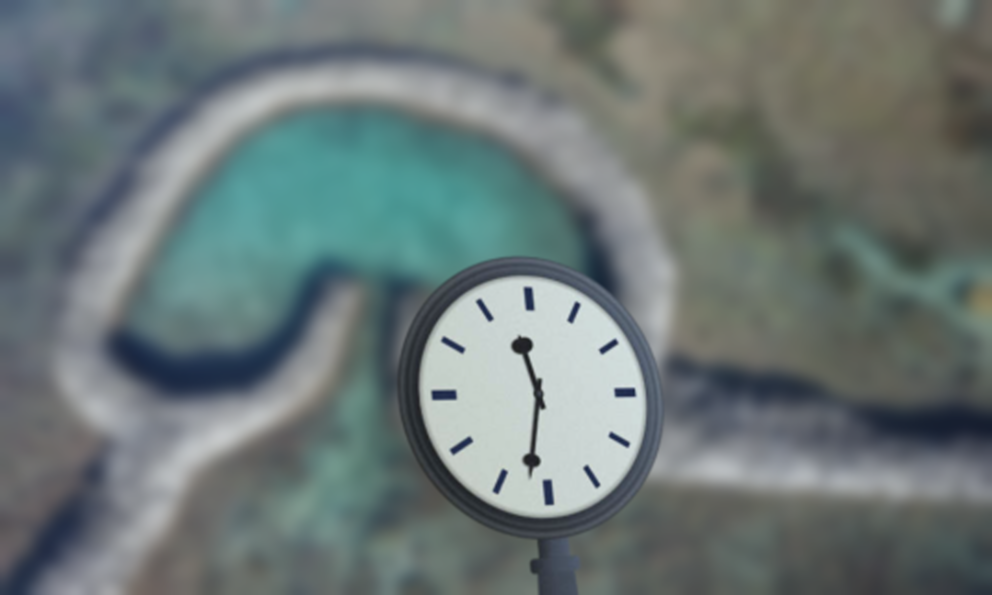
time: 11:32
